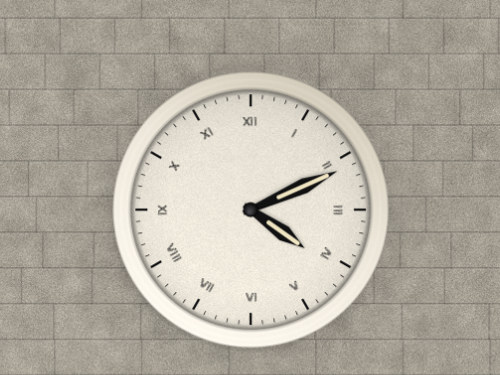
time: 4:11
